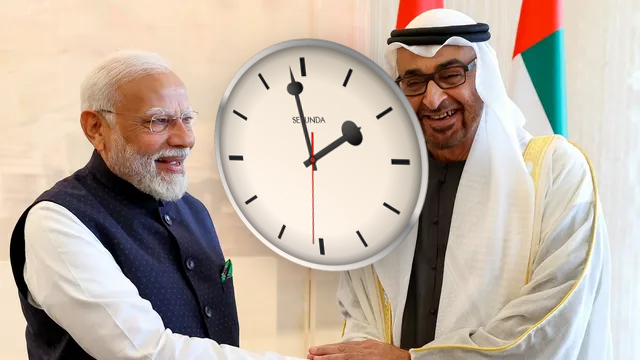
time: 1:58:31
